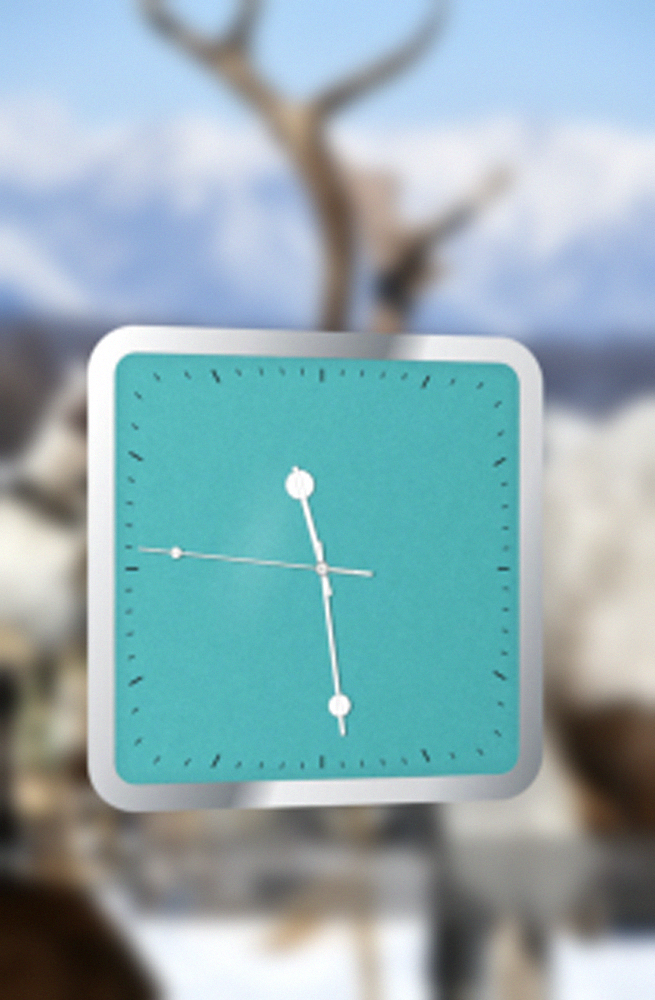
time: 11:28:46
